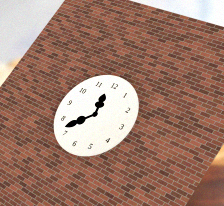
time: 11:37
